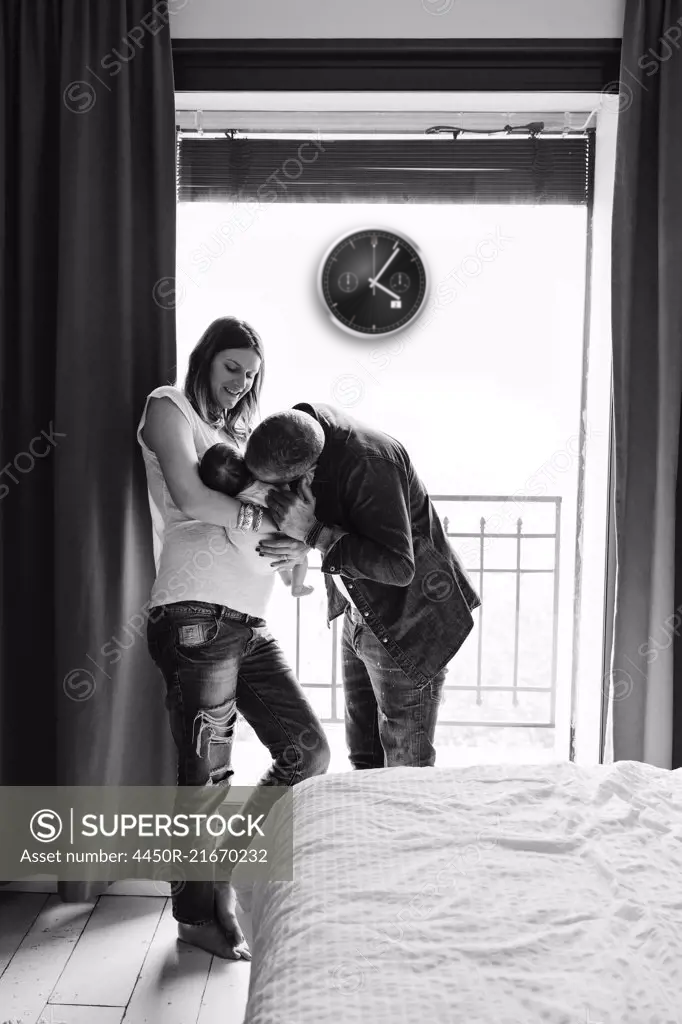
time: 4:06
